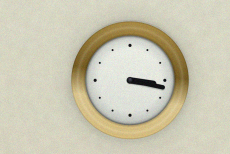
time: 3:17
